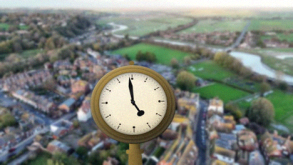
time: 4:59
